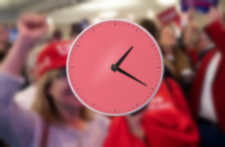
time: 1:20
